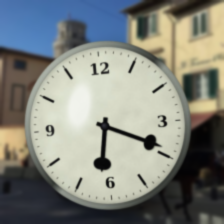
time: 6:19
